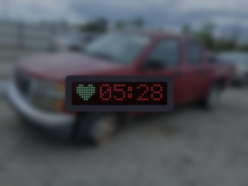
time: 5:28
